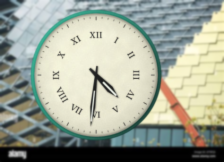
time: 4:31
